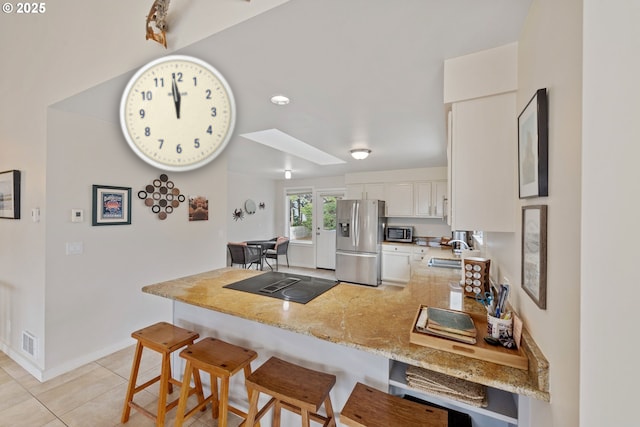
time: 11:59
